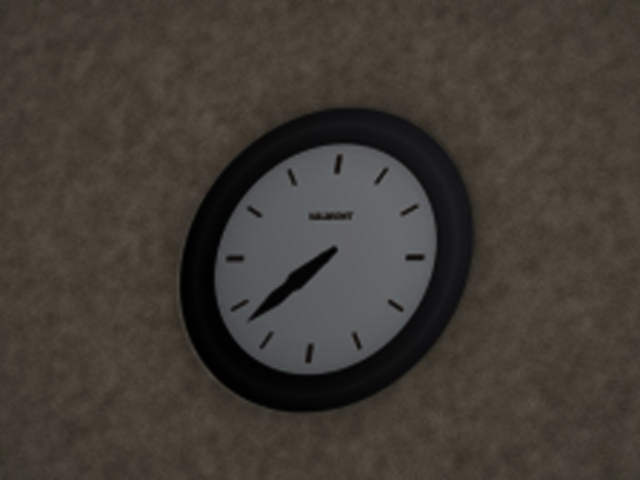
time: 7:38
